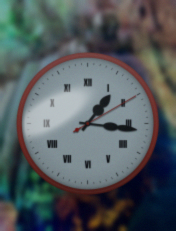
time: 1:16:10
